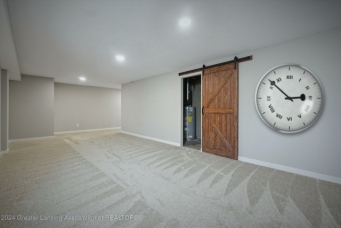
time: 2:52
